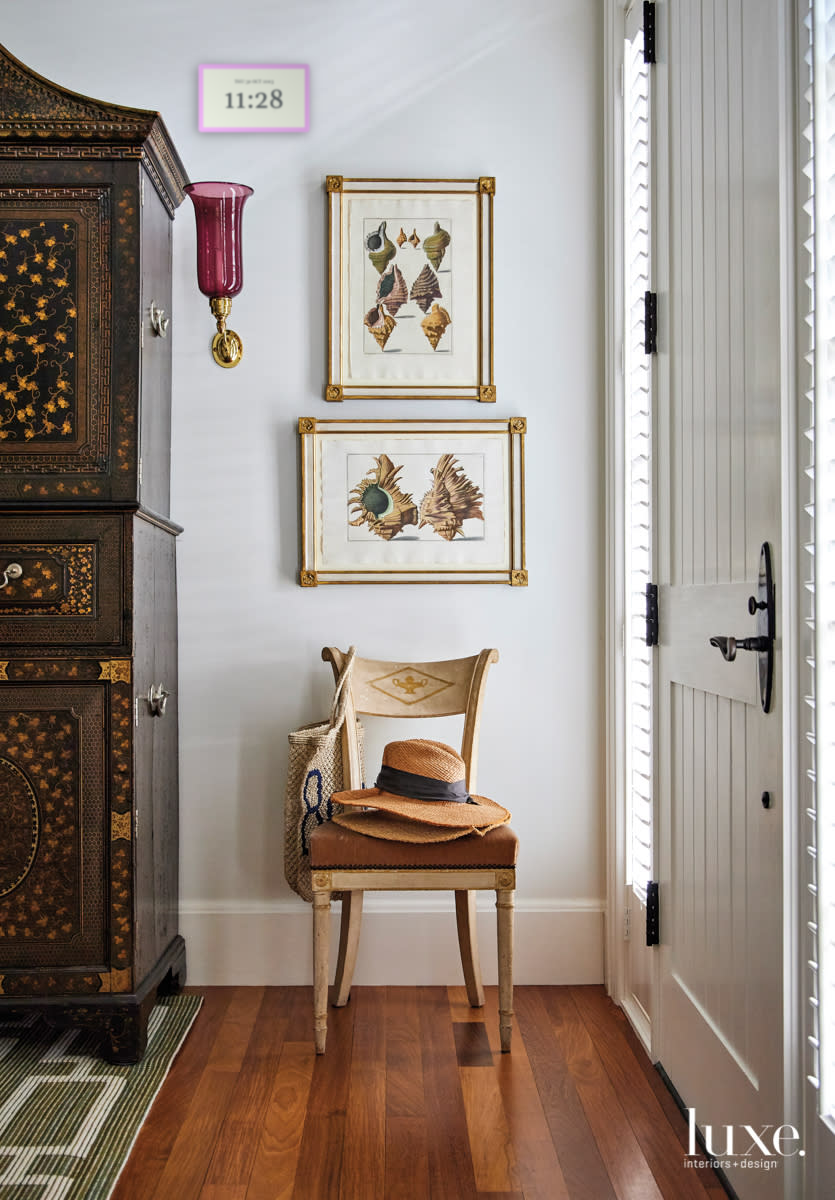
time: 11:28
